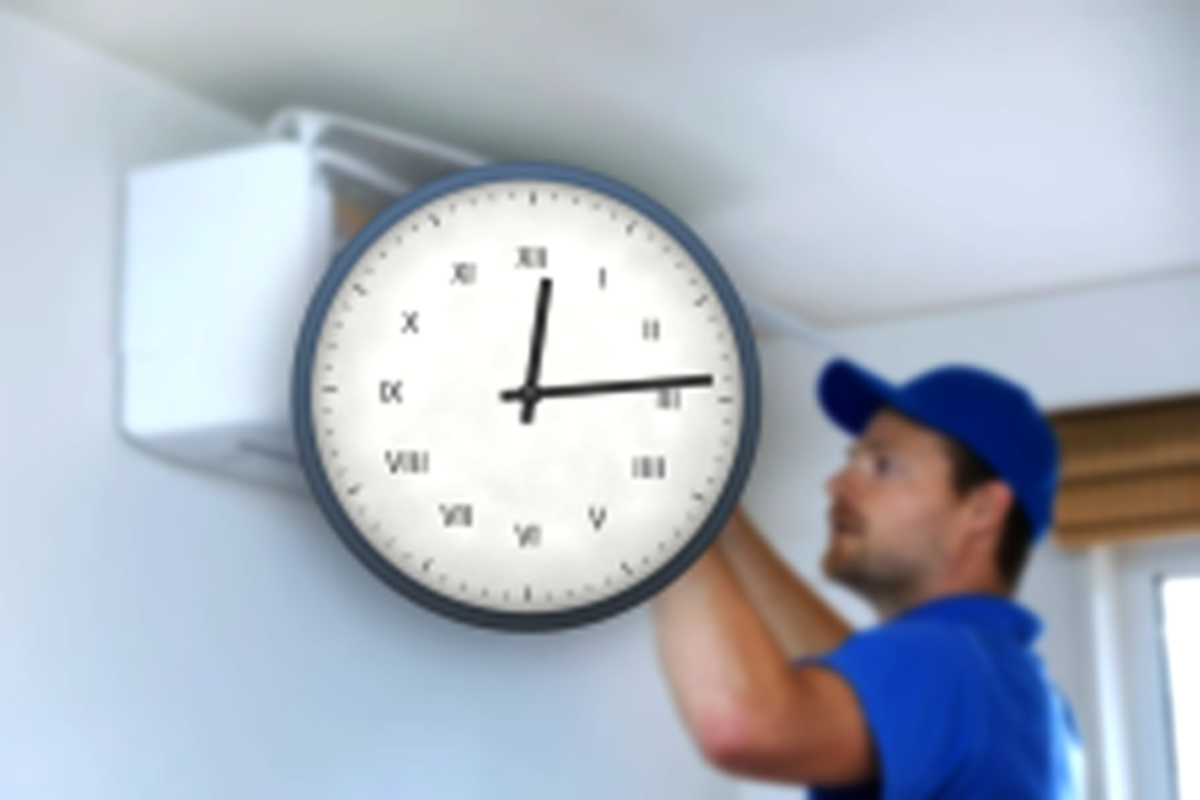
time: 12:14
